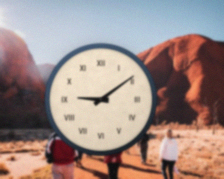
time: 9:09
